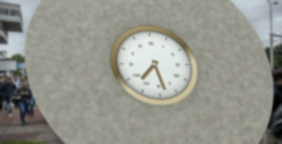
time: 7:28
